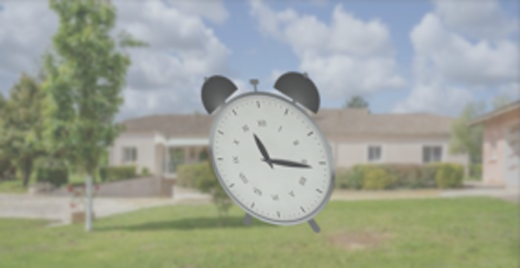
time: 11:16
